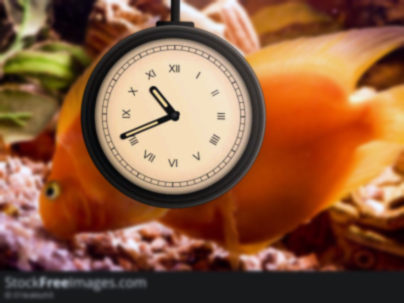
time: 10:41
